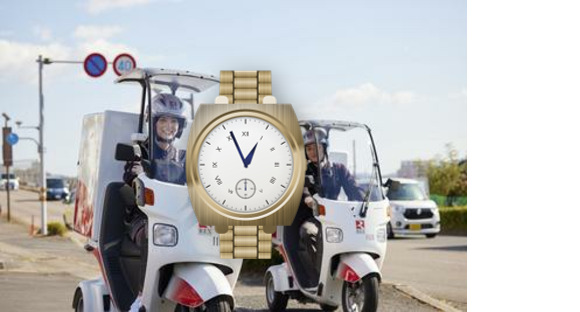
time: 12:56
